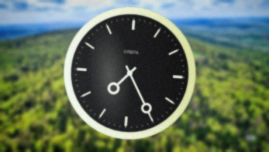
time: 7:25
